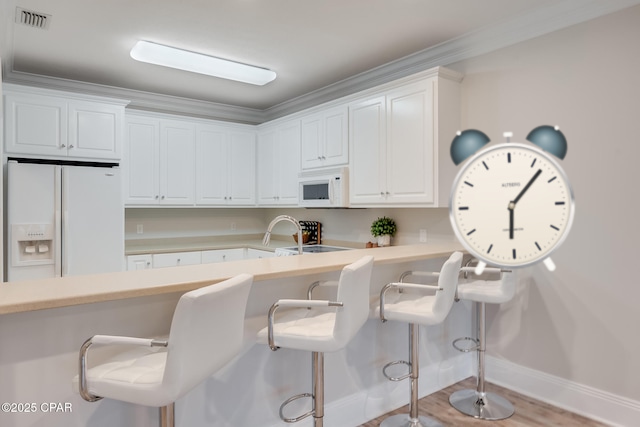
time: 6:07
